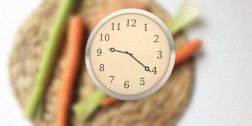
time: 9:21
